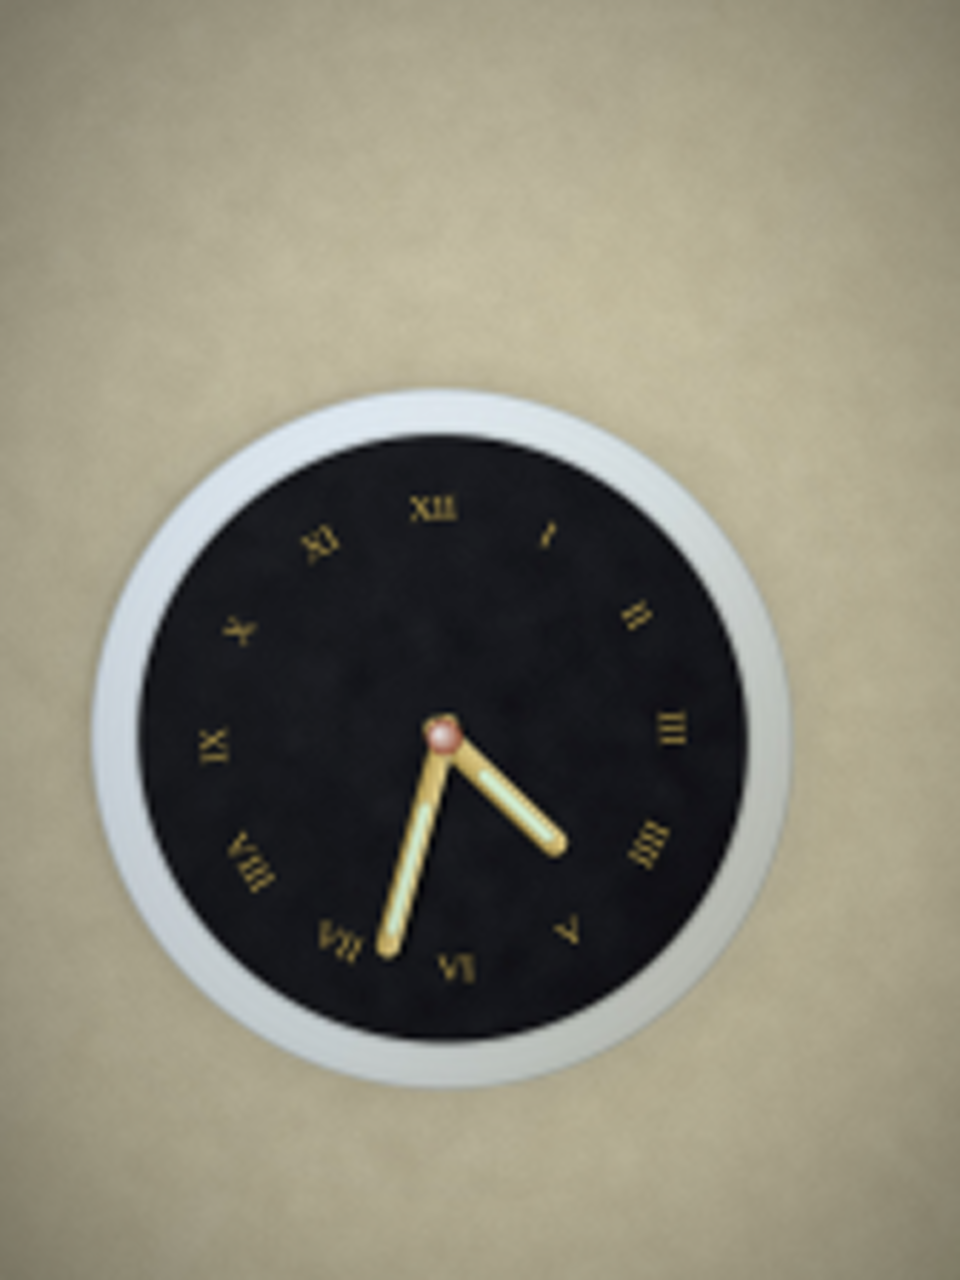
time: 4:33
